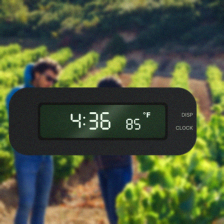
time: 4:36
